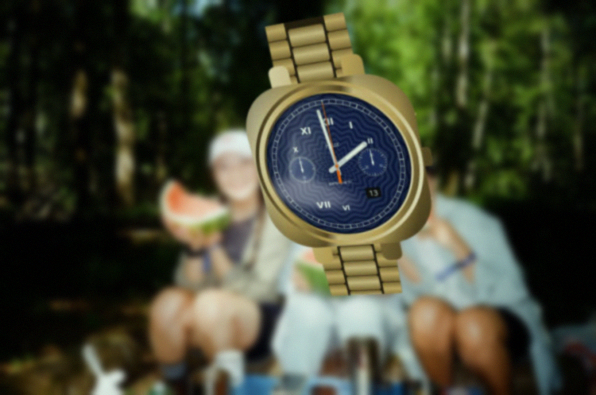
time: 1:59
